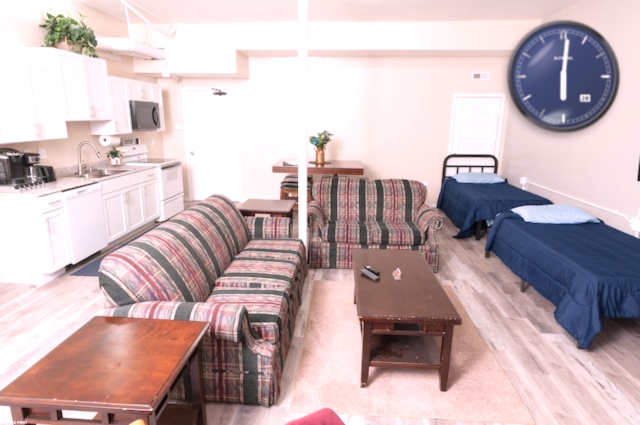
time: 6:01
